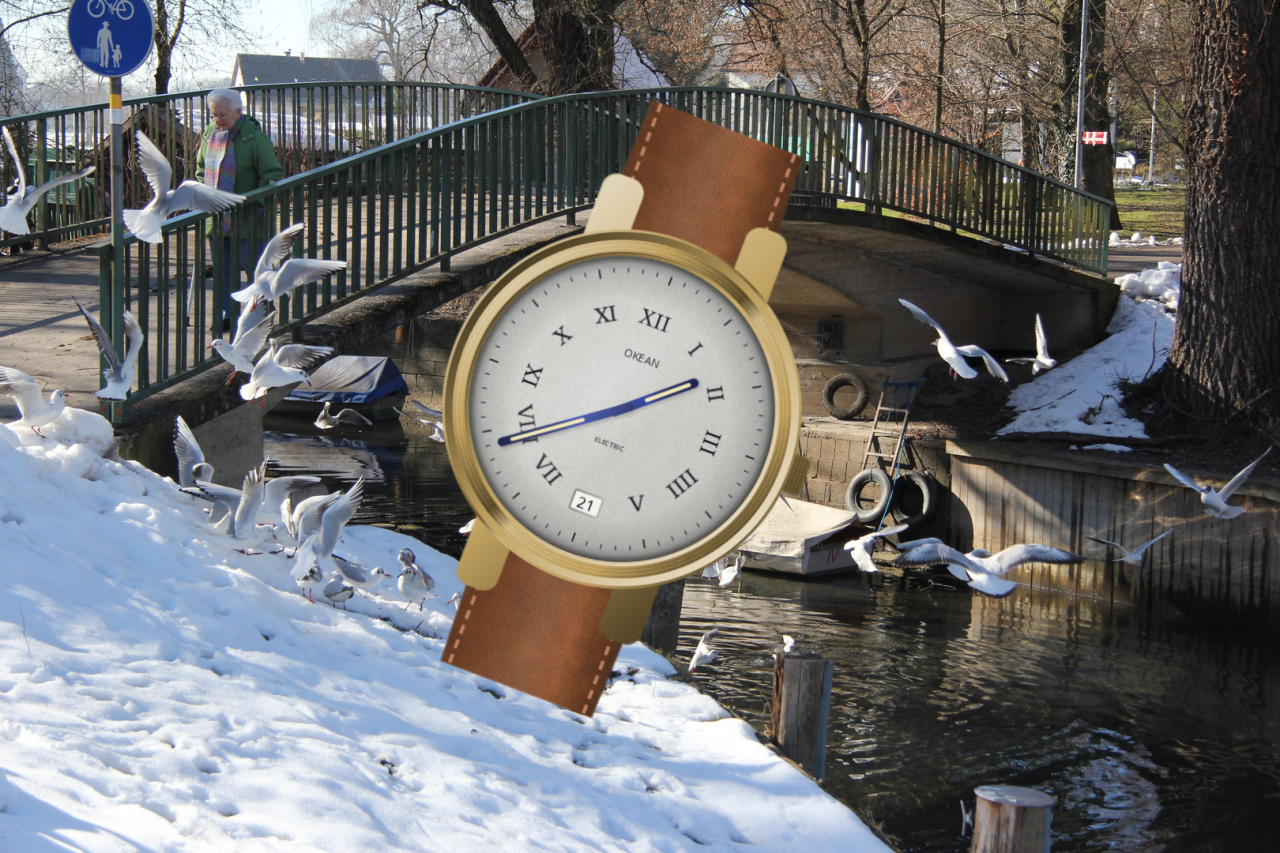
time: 1:39
